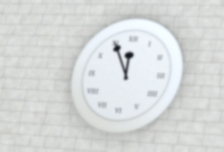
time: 11:55
